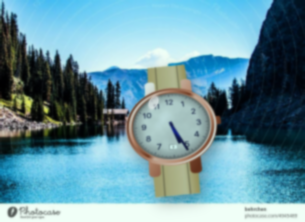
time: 5:26
